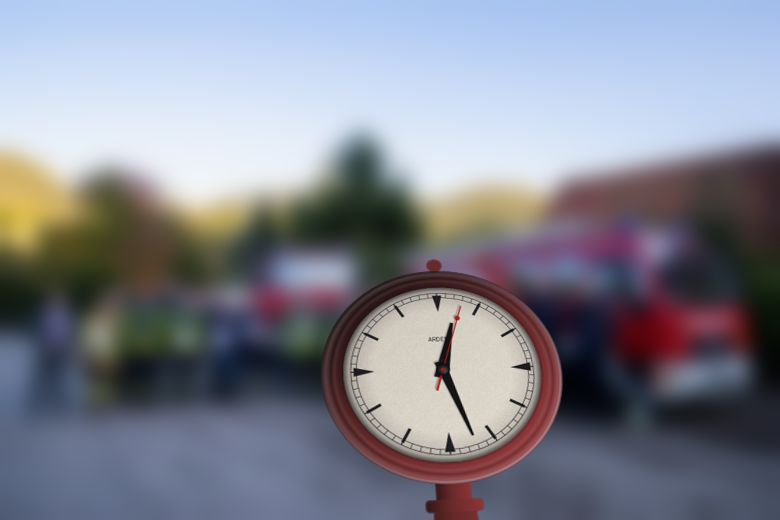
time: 12:27:03
